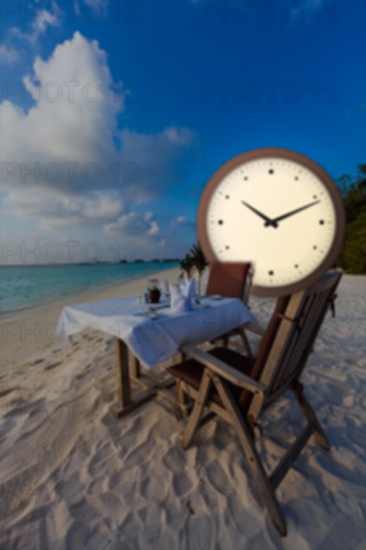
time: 10:11
